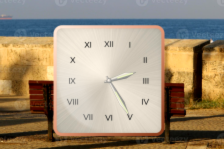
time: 2:25
